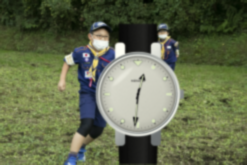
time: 12:31
